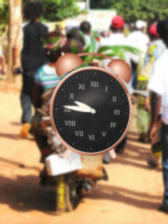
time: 9:46
